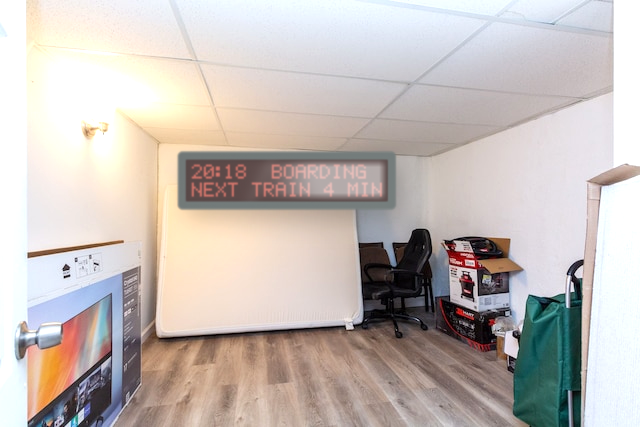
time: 20:18
